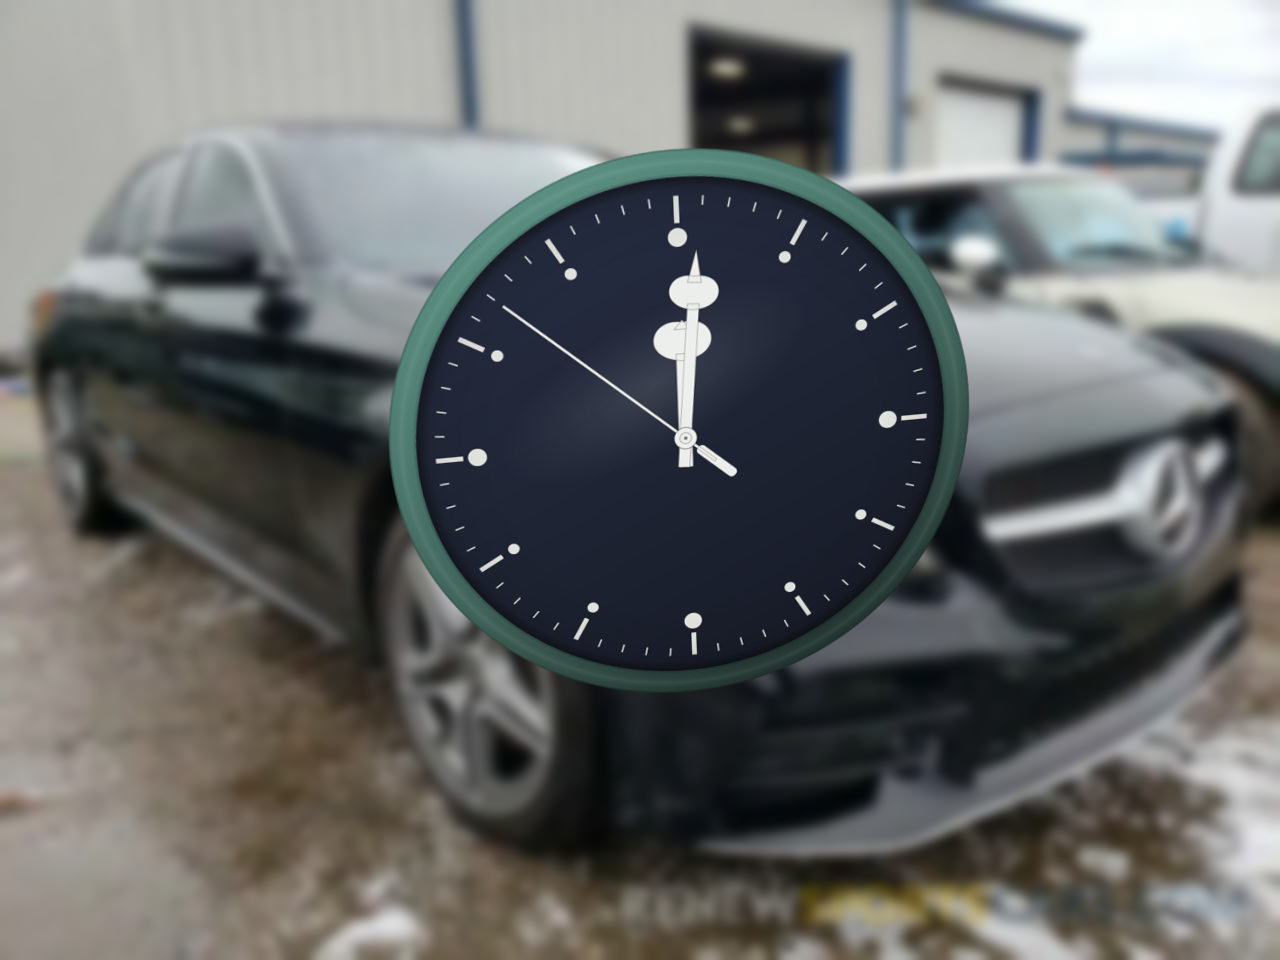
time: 12:00:52
